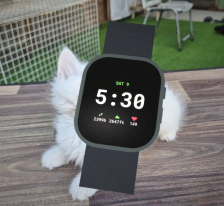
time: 5:30
